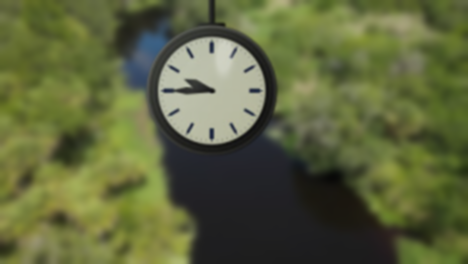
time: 9:45
